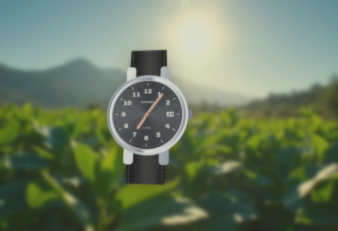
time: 7:06
